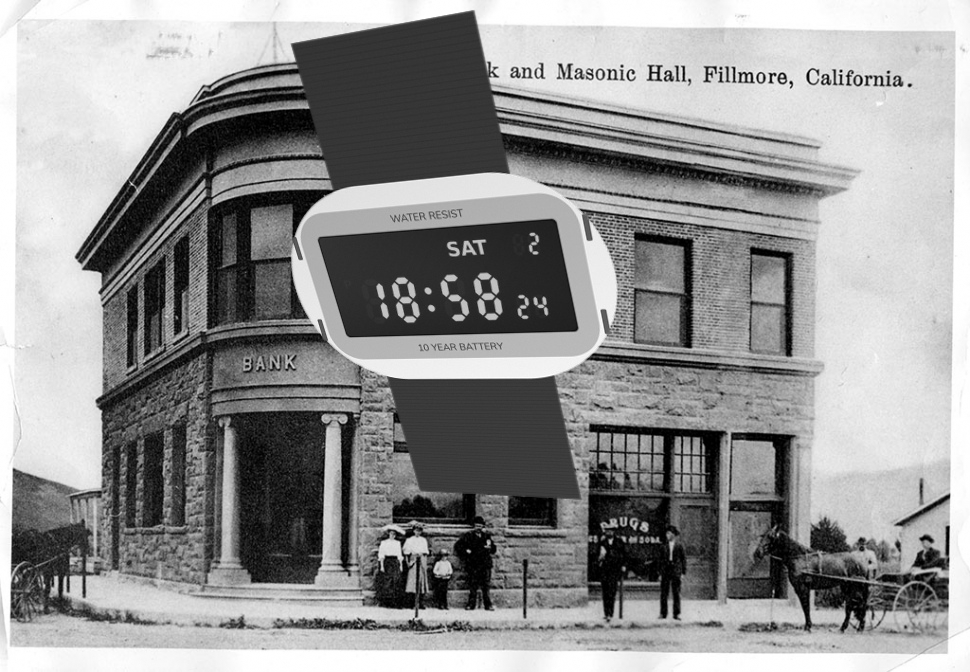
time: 18:58:24
